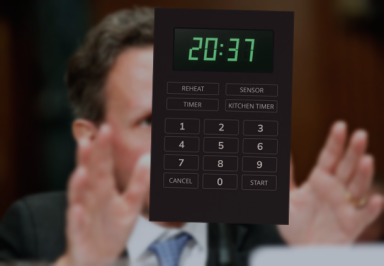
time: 20:37
